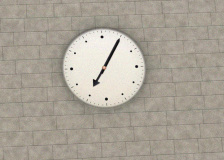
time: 7:05
